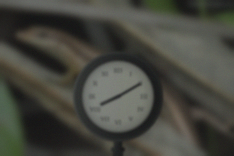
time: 8:10
